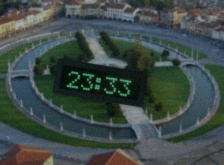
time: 23:33
